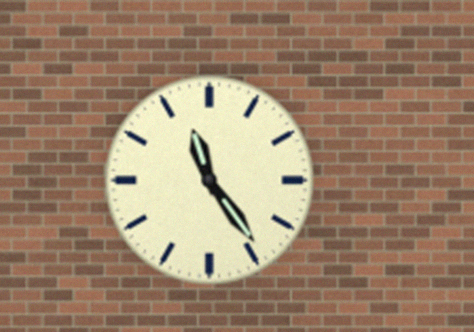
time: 11:24
